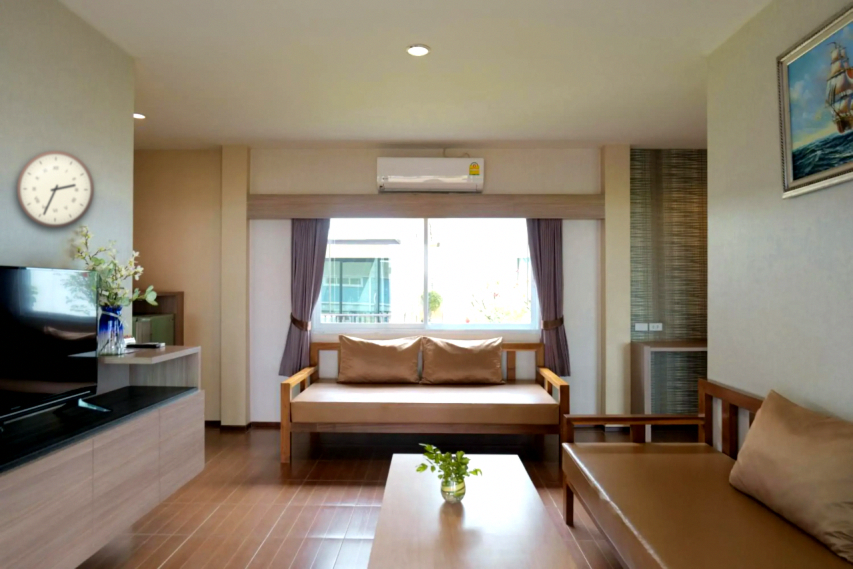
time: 2:34
